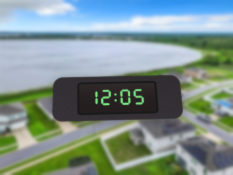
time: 12:05
